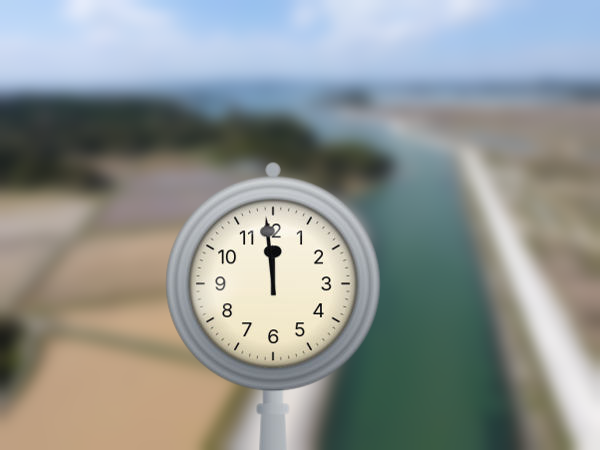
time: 11:59
